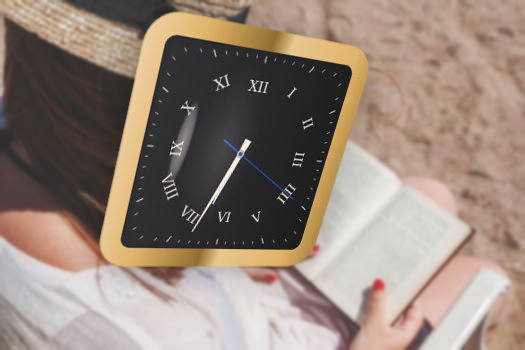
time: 6:33:20
